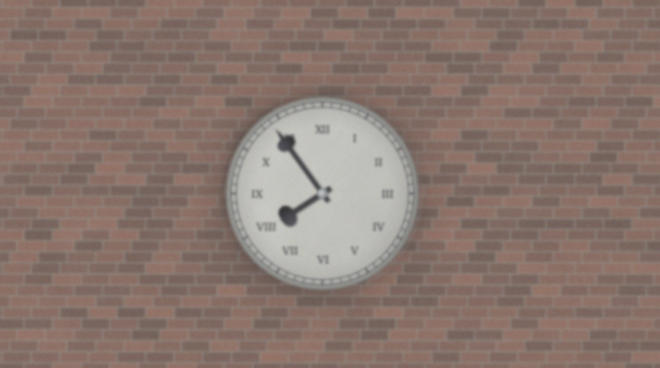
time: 7:54
